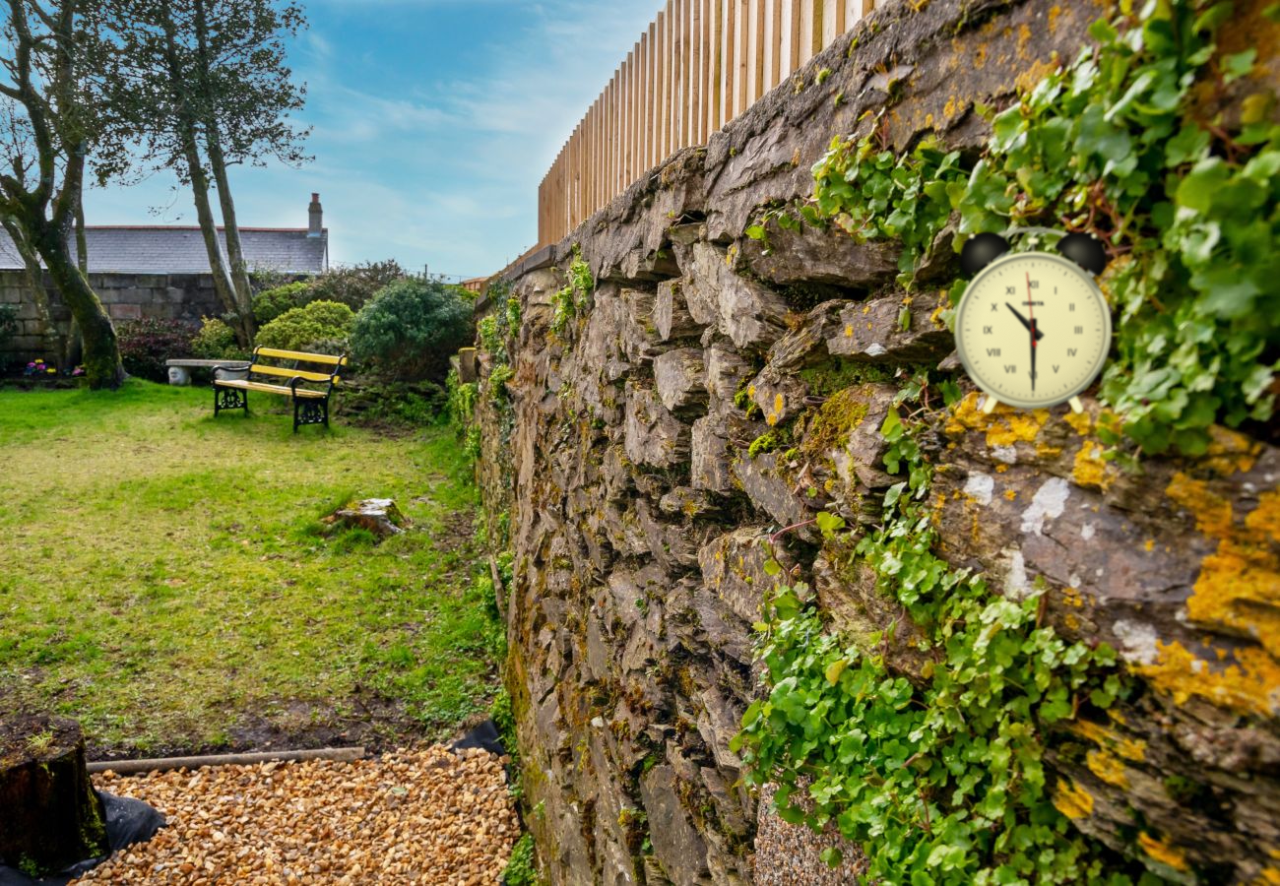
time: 10:29:59
